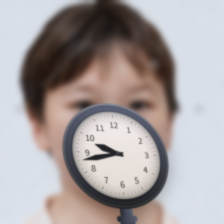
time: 9:43
